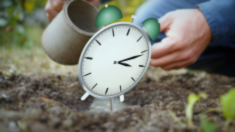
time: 3:11
